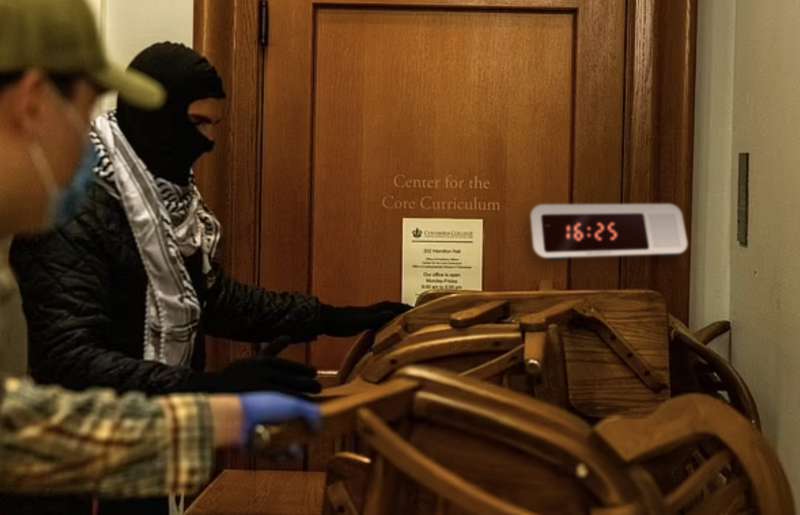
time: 16:25
